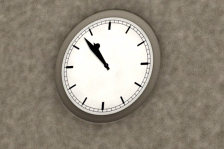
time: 10:53
